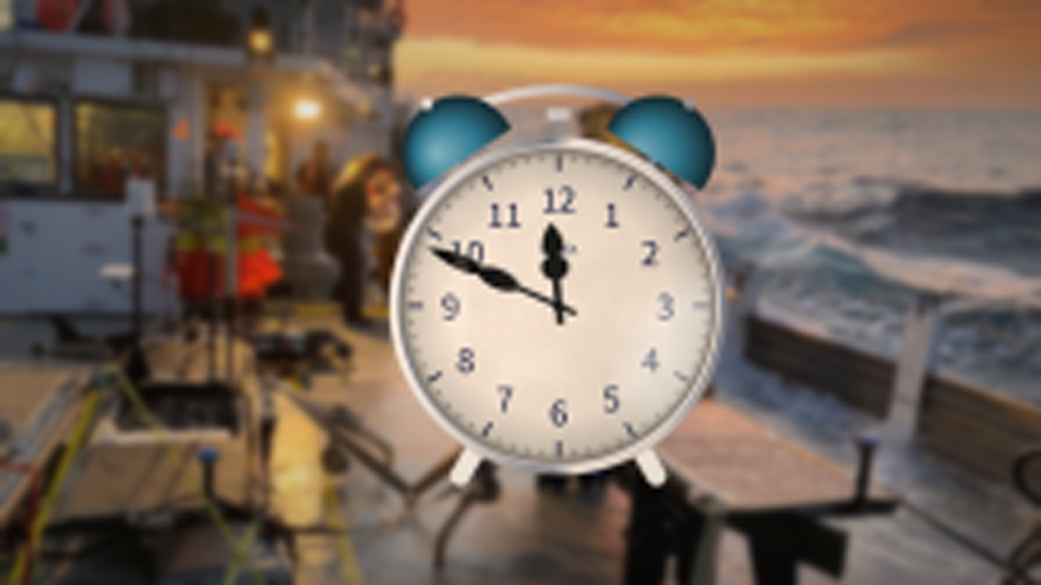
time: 11:49
